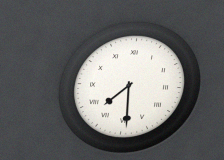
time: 7:29
